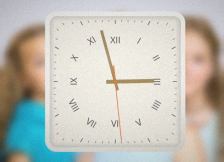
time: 2:57:29
